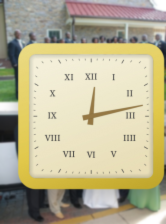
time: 12:13
